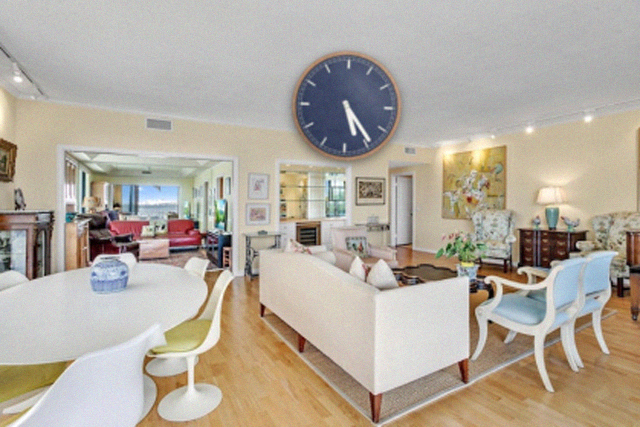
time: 5:24
